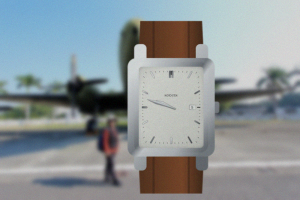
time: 9:48
